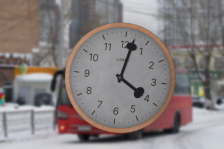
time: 4:02
